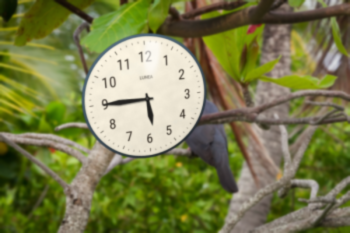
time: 5:45
